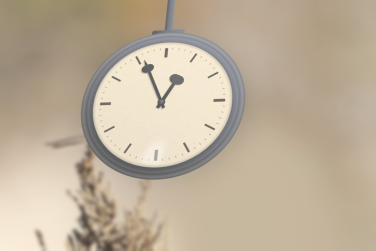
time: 12:56
